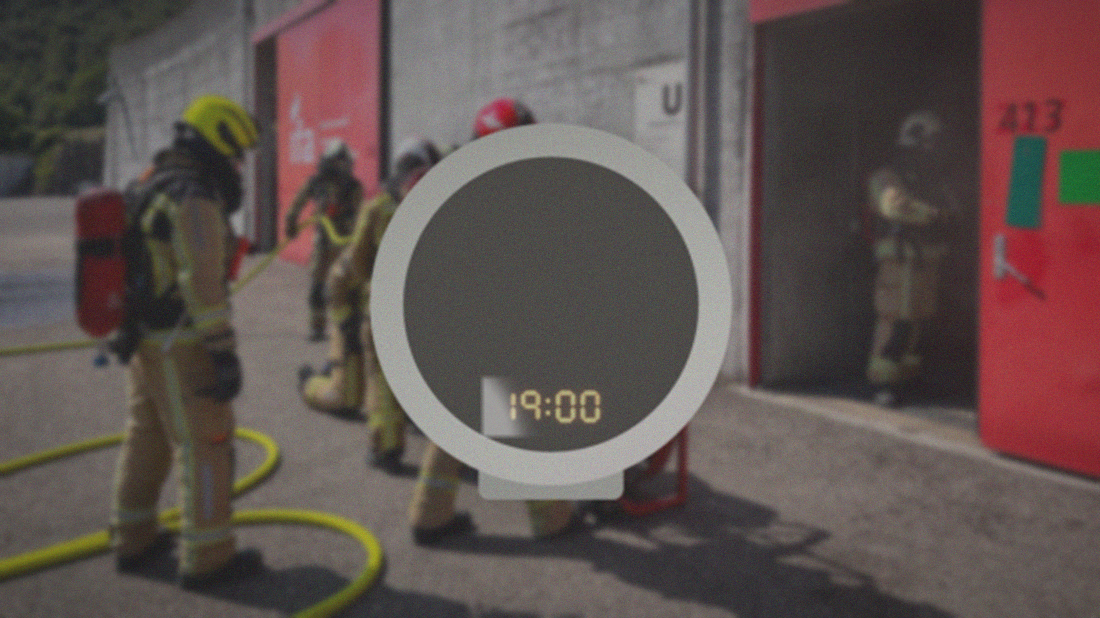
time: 19:00
